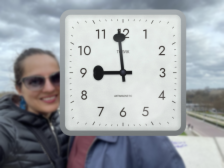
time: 8:59
